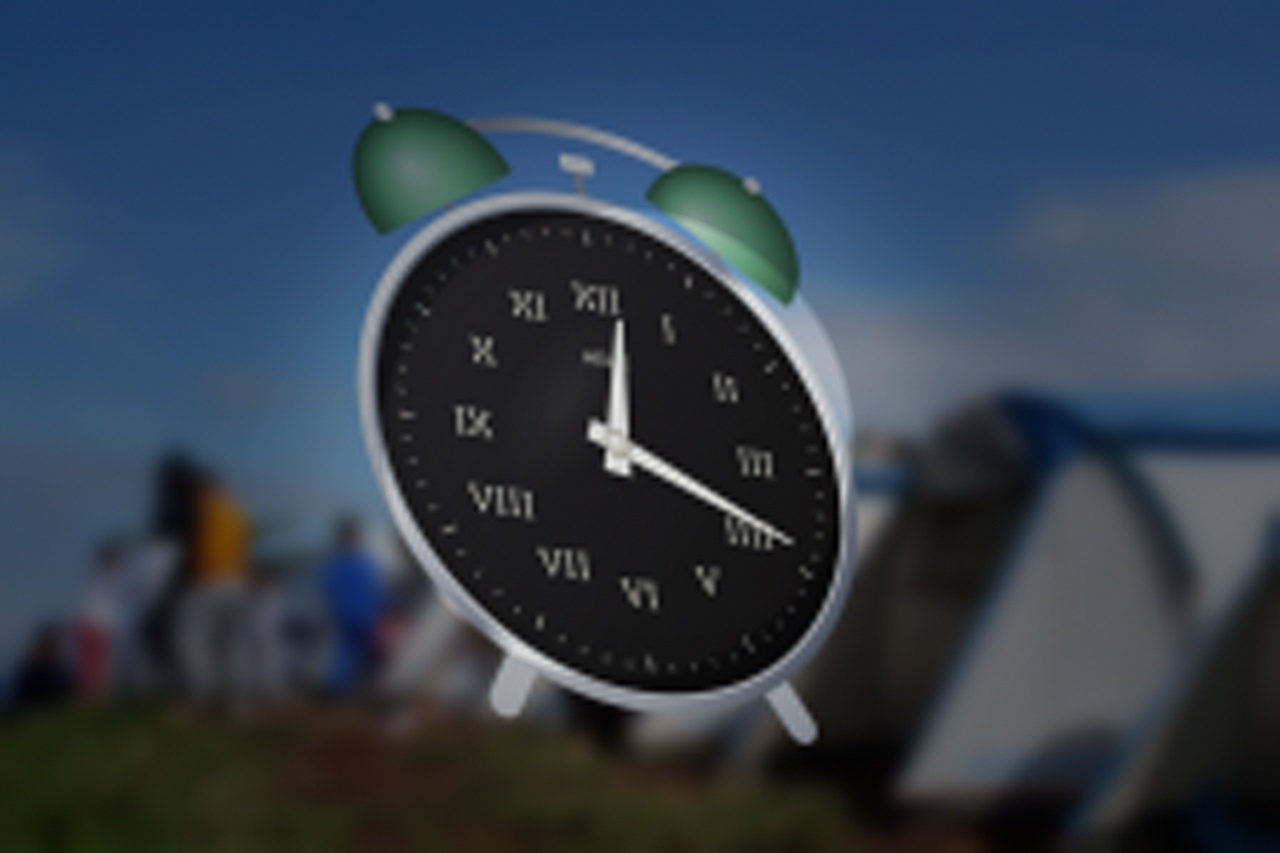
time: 12:19
